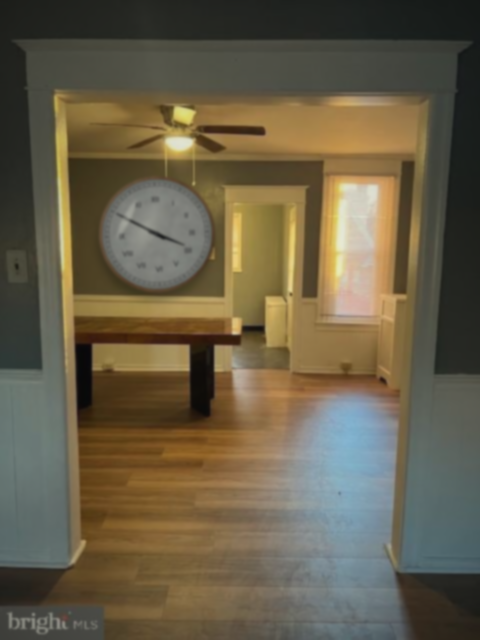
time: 3:50
